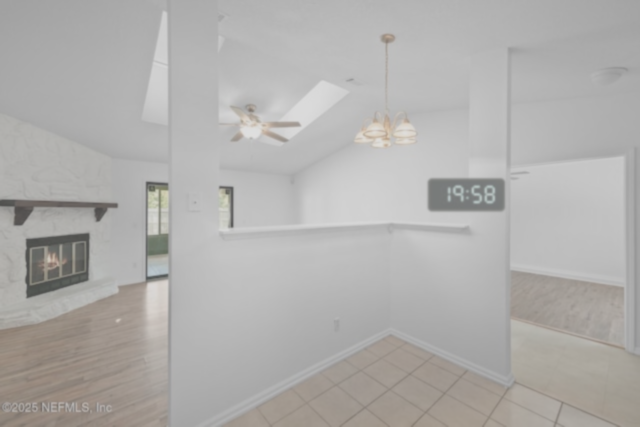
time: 19:58
